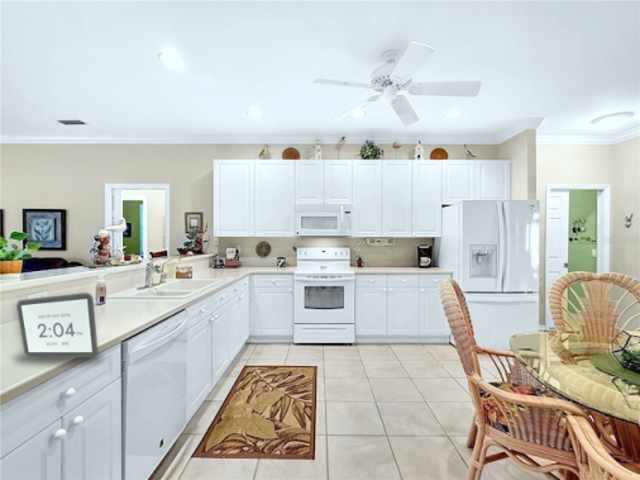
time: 2:04
